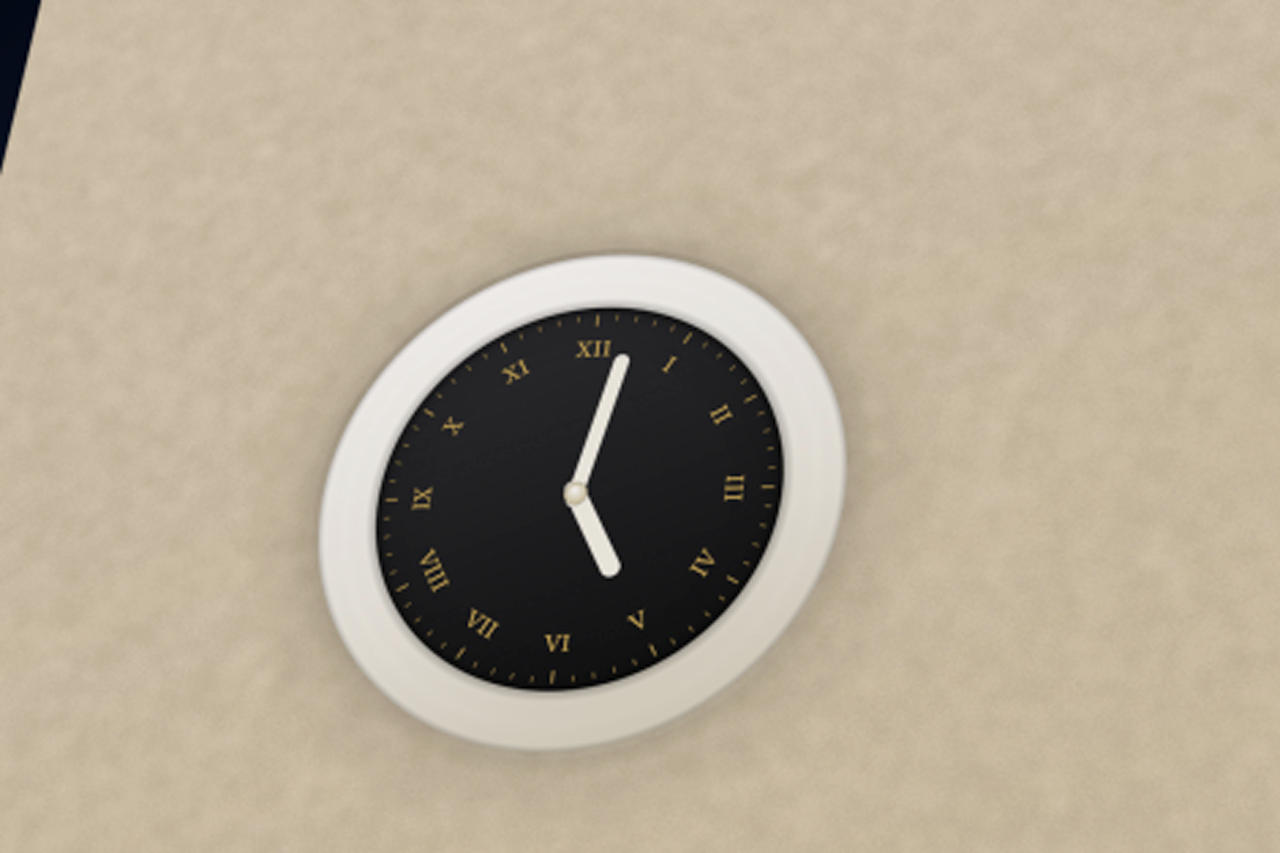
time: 5:02
